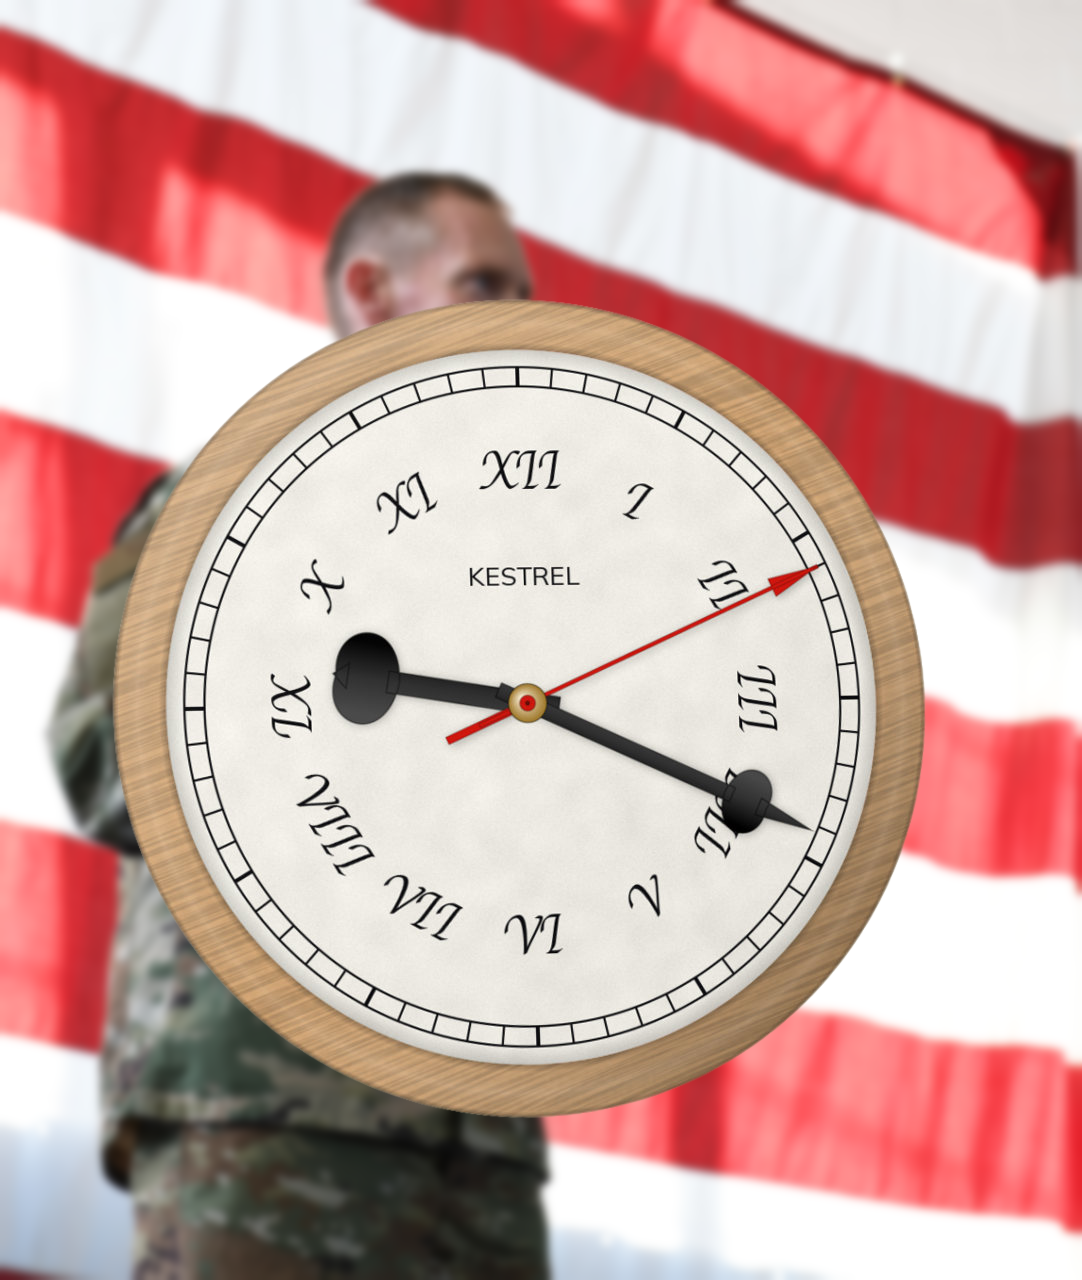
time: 9:19:11
